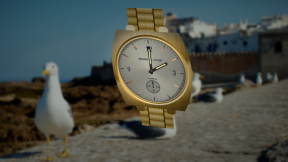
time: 2:00
